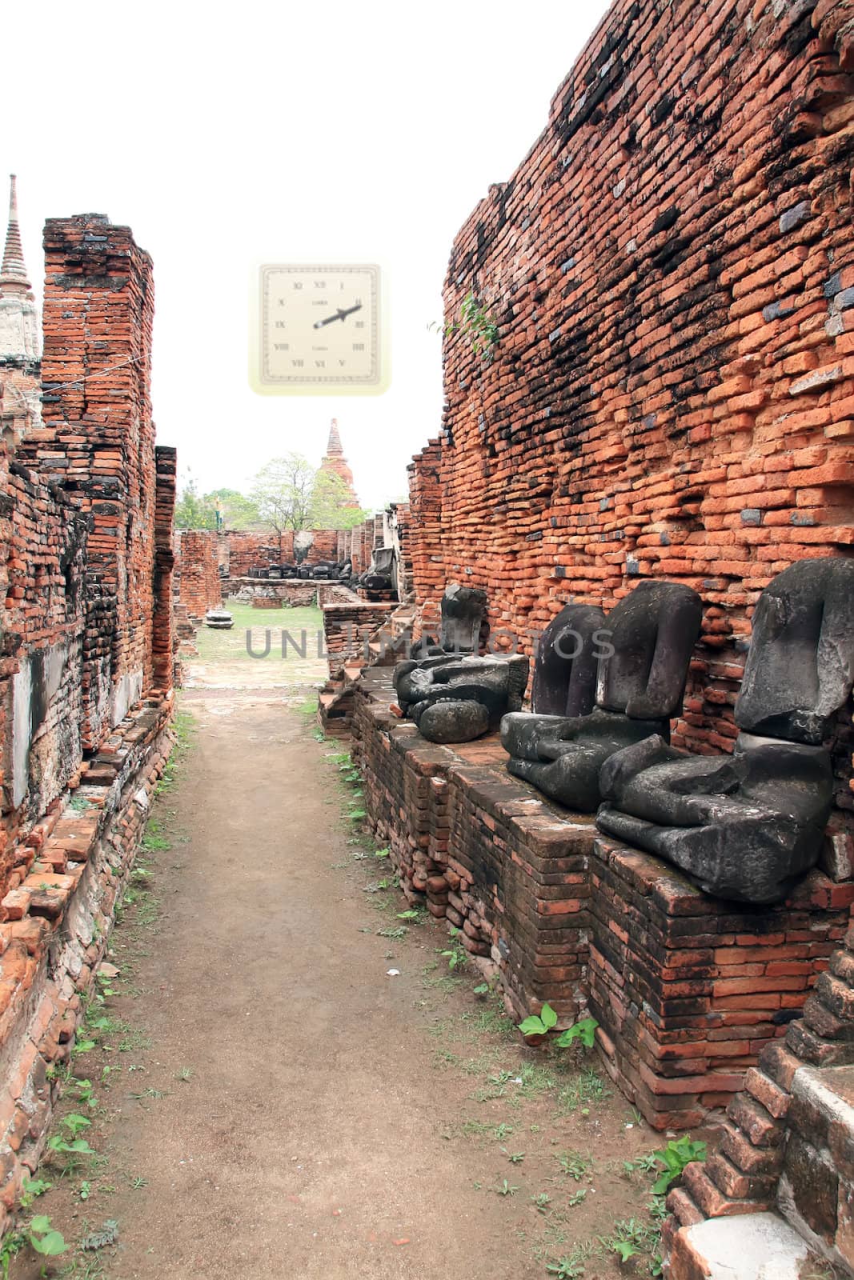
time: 2:11
